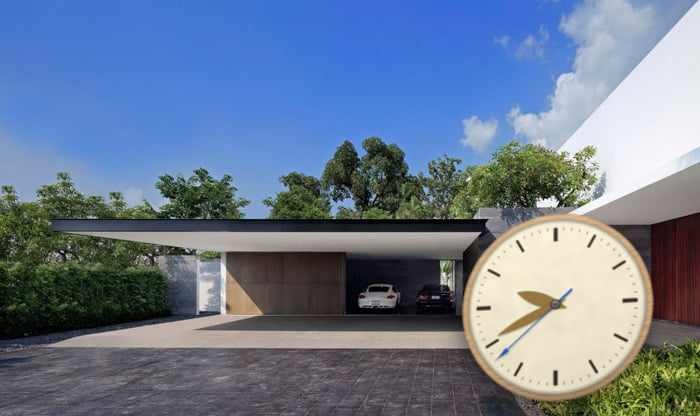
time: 9:40:38
